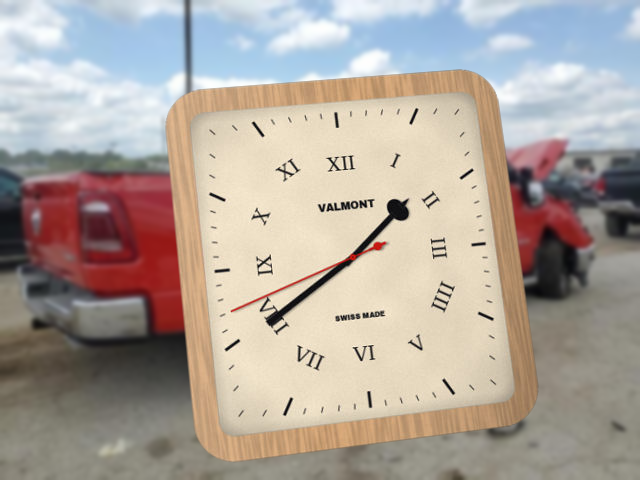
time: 1:39:42
